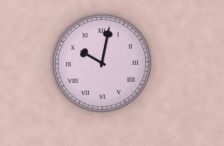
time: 10:02
